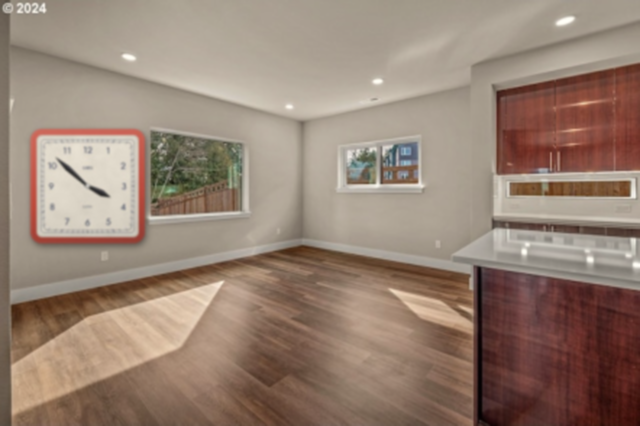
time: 3:52
